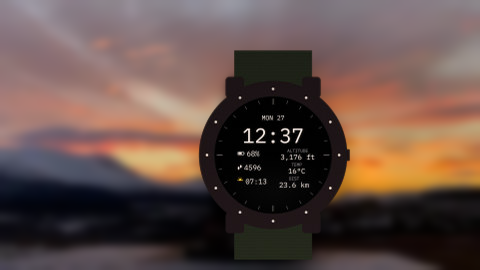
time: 12:37
